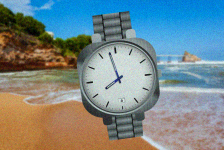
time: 7:58
